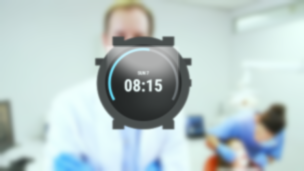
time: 8:15
